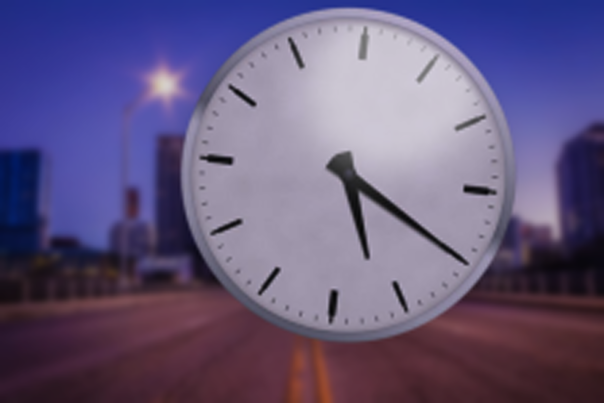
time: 5:20
